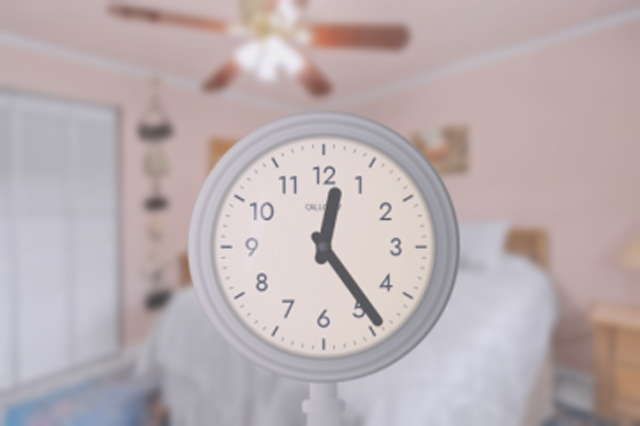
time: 12:24
